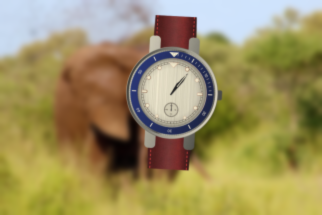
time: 1:06
